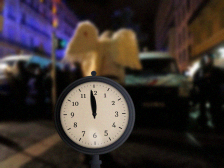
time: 11:59
